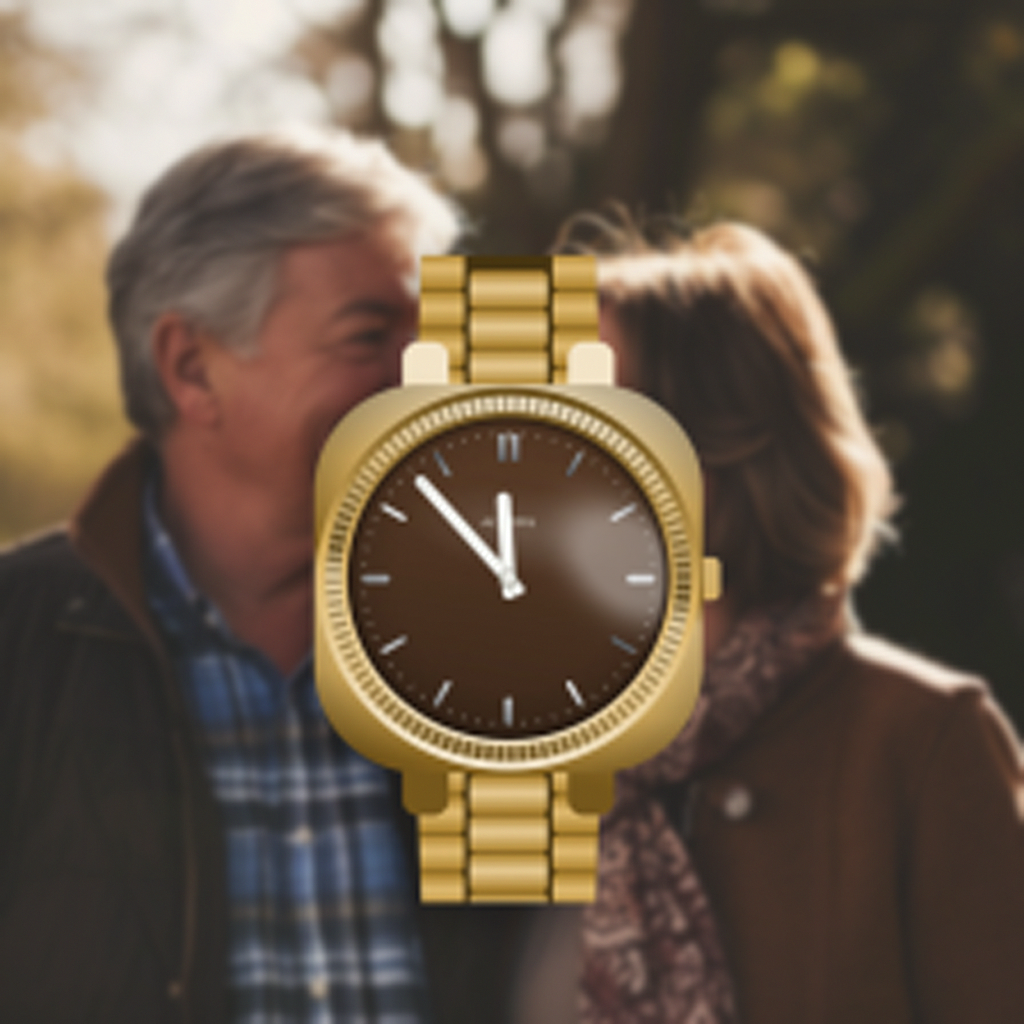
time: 11:53
